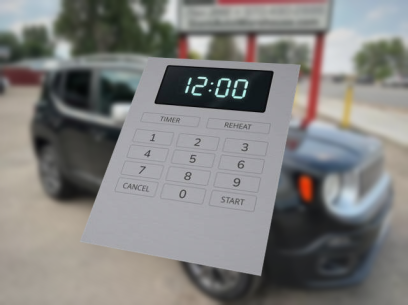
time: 12:00
